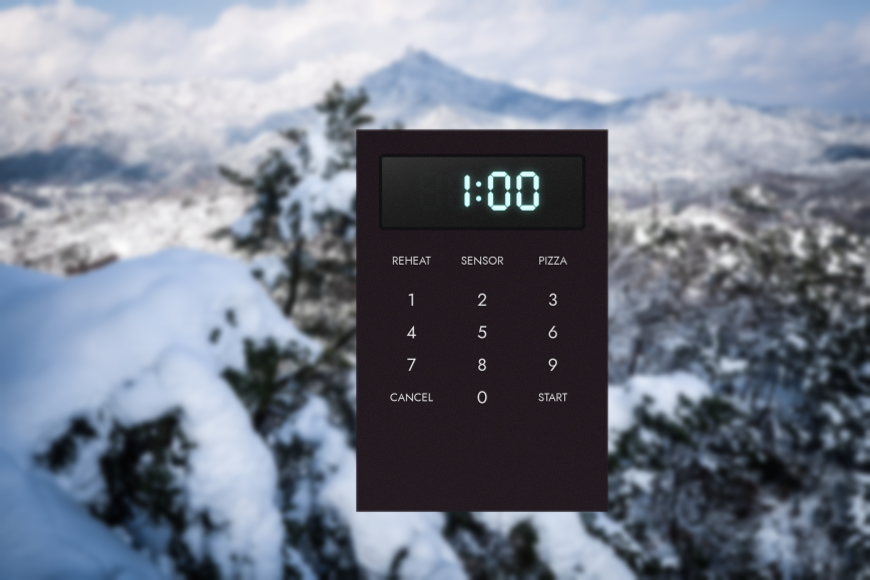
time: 1:00
